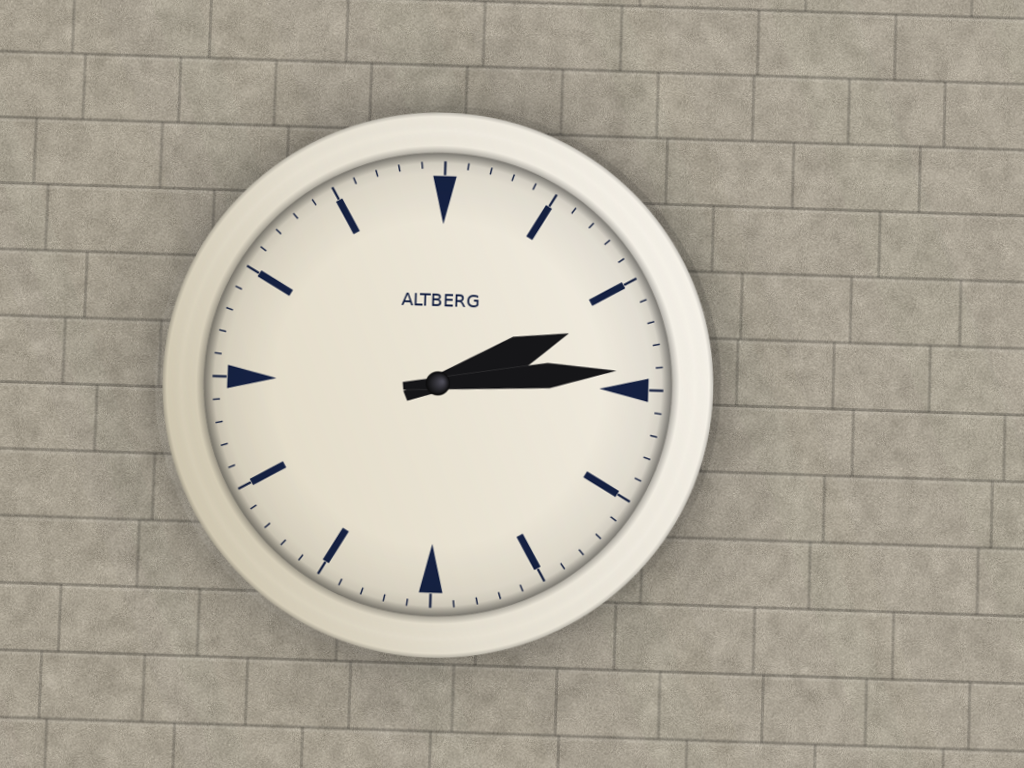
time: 2:14
